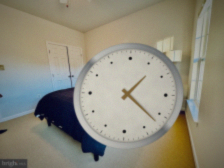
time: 1:22
